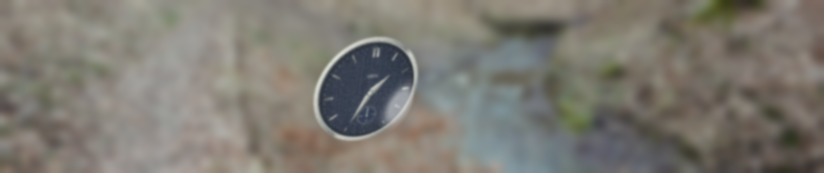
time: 1:35
